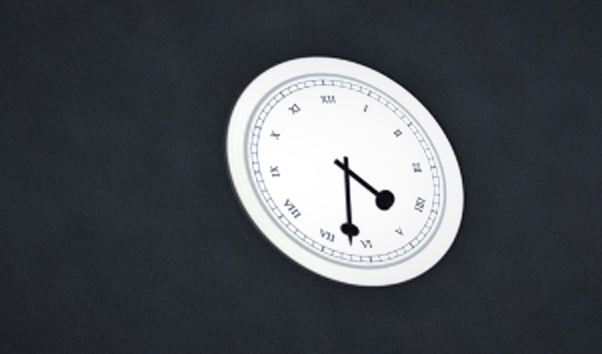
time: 4:32
